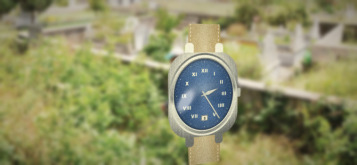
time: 2:24
